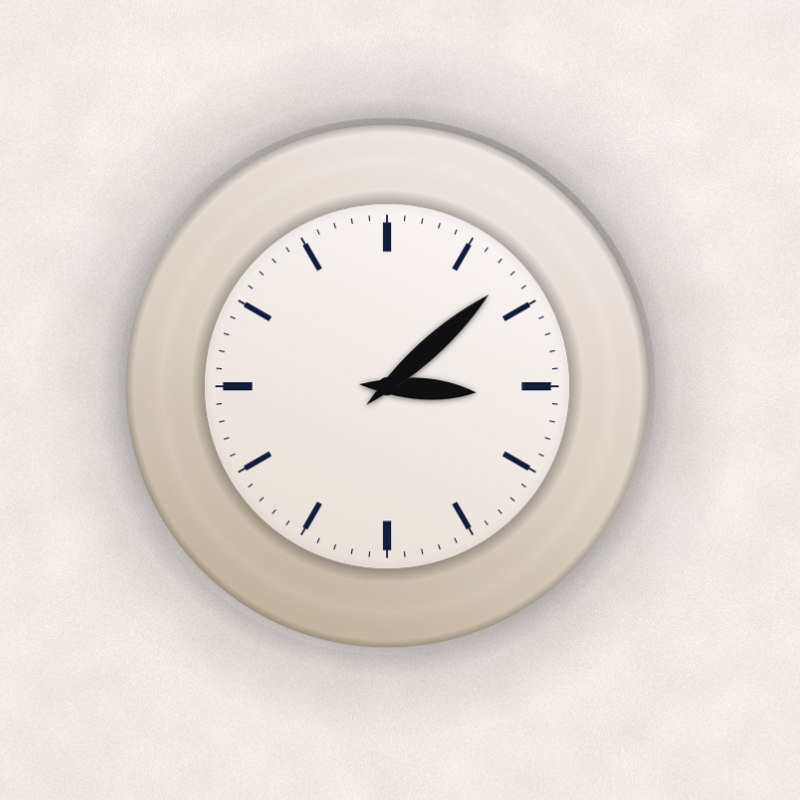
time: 3:08
